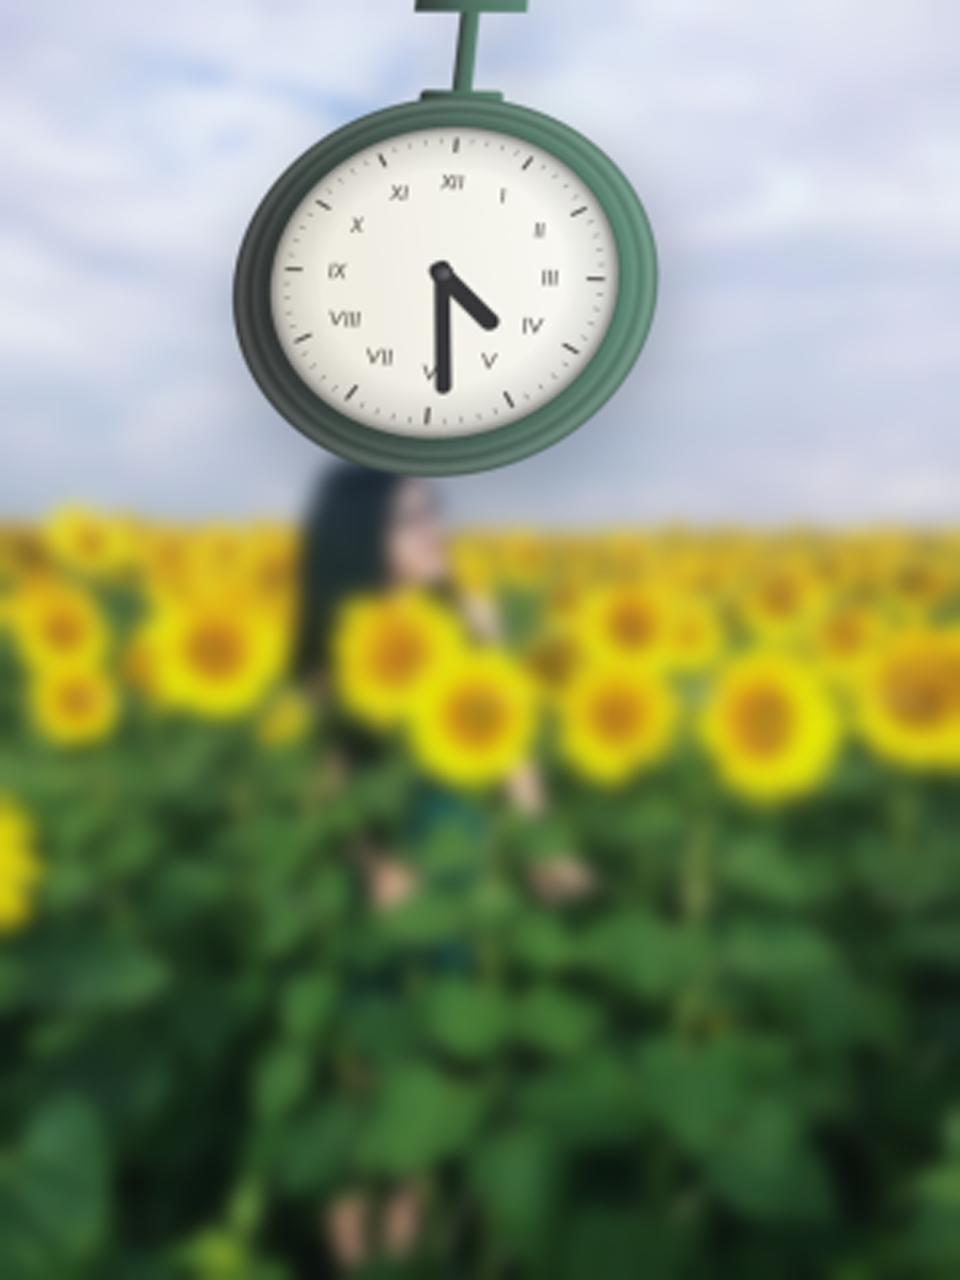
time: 4:29
